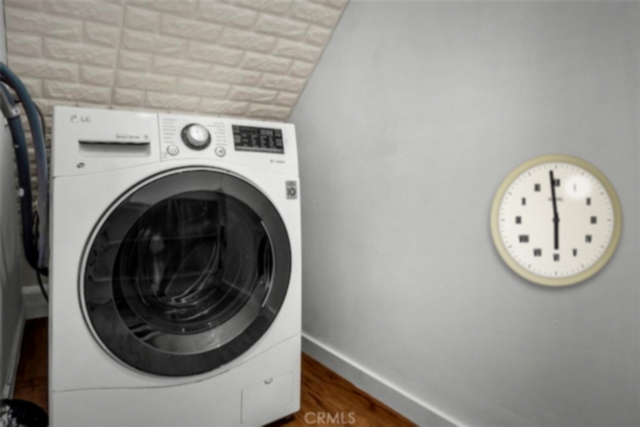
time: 5:59
